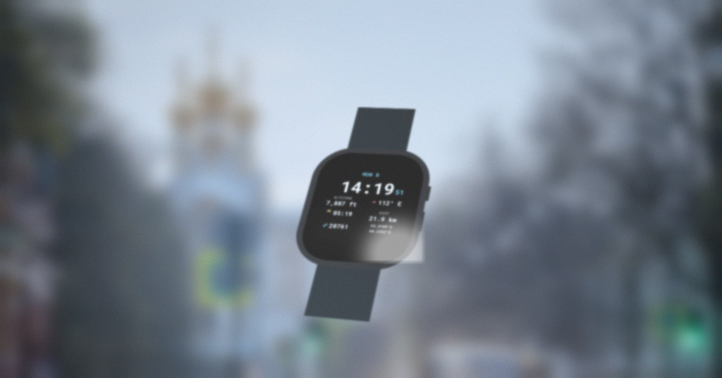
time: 14:19
